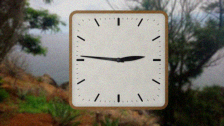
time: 2:46
